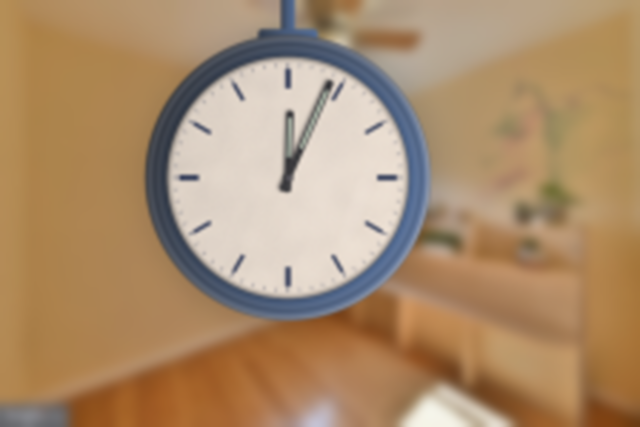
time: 12:04
